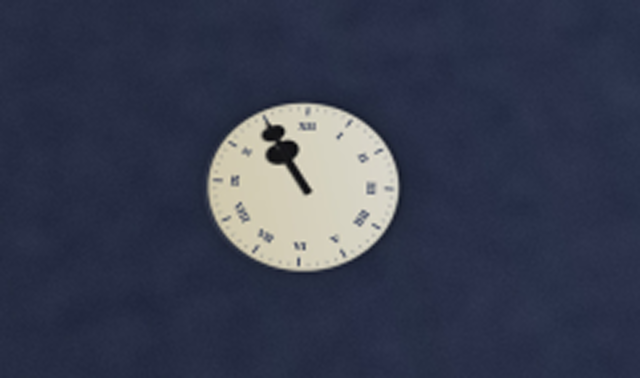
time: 10:55
